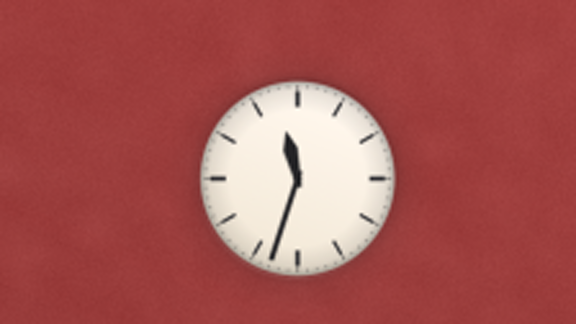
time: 11:33
